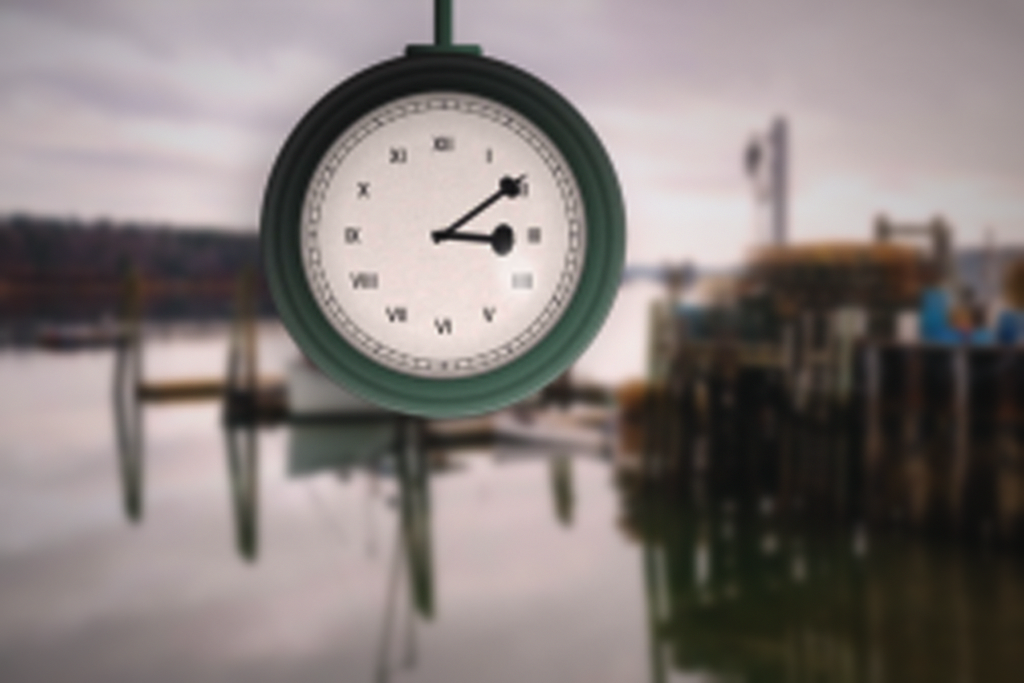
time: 3:09
